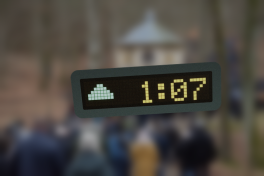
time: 1:07
